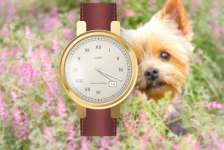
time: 4:19
